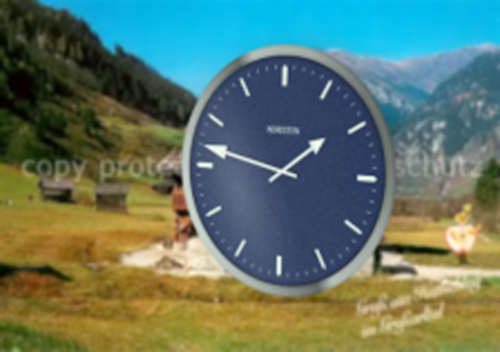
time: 1:47
